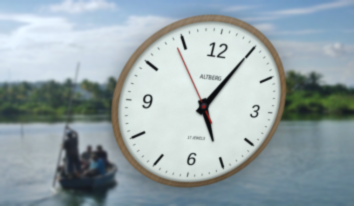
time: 5:04:54
